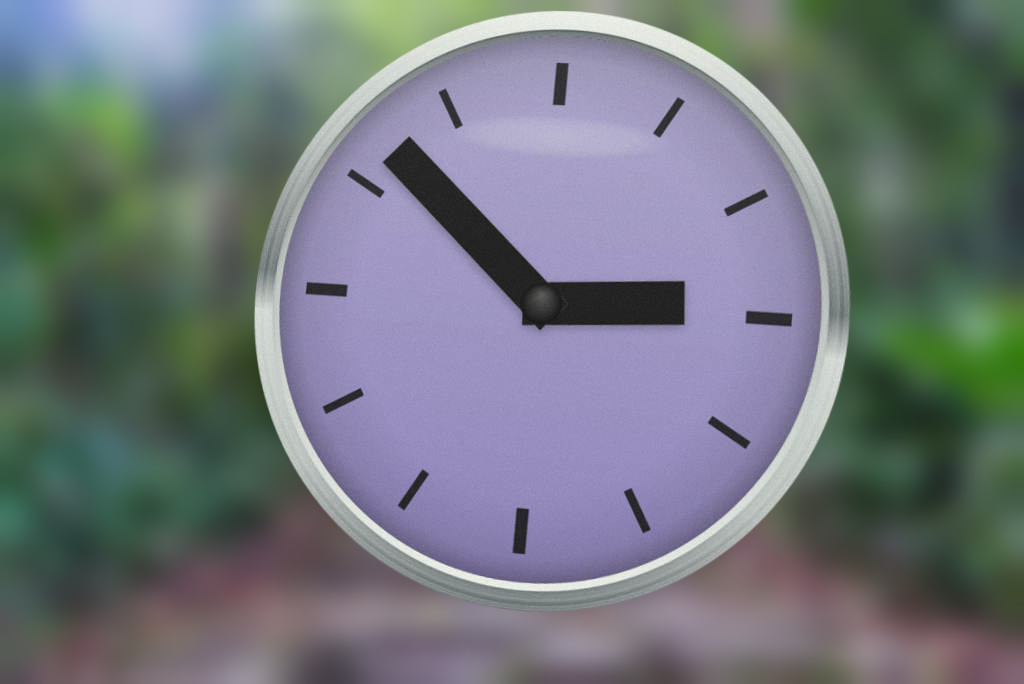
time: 2:52
